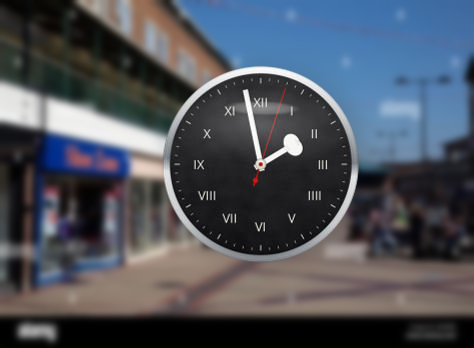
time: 1:58:03
